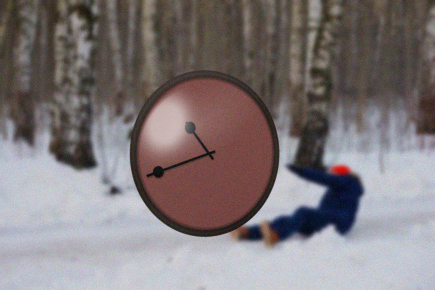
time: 10:42
